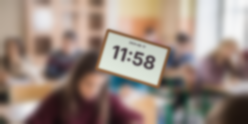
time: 11:58
